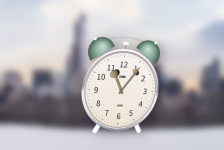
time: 11:06
